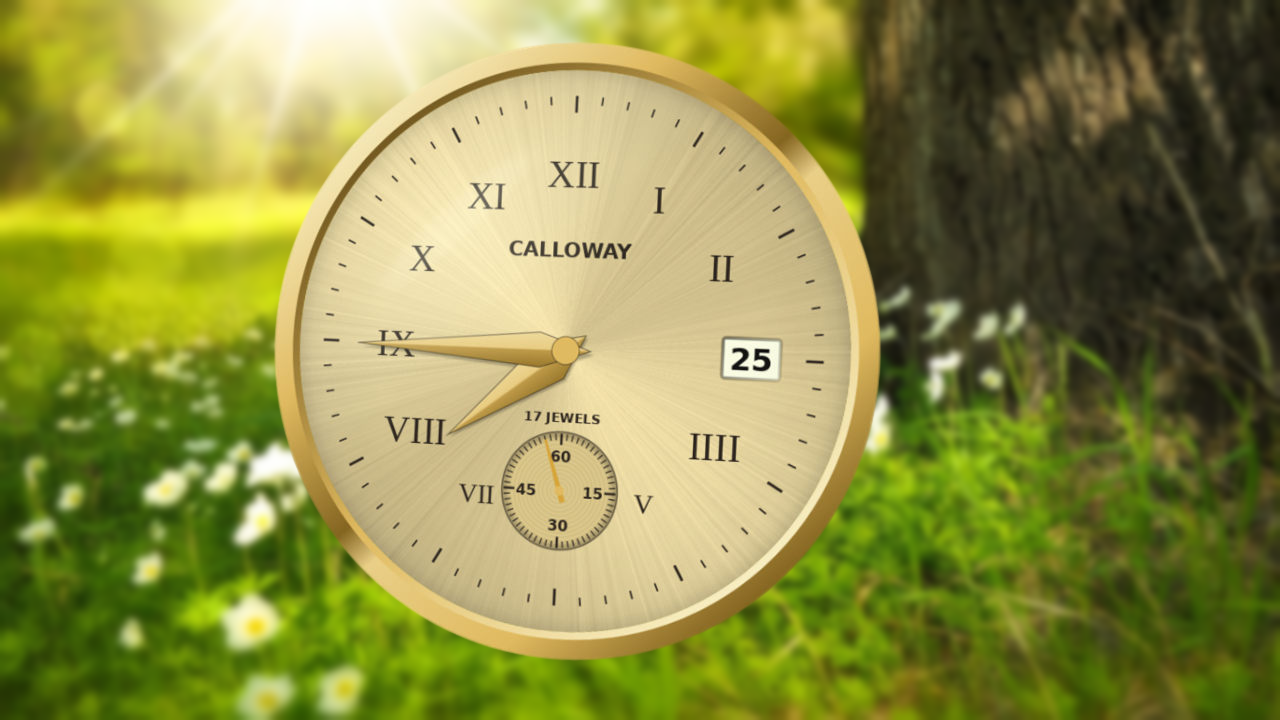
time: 7:44:57
